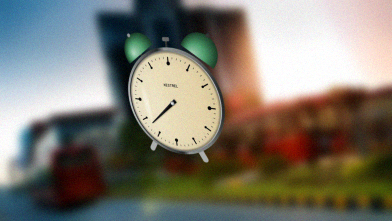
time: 7:38
